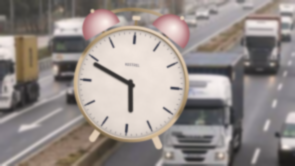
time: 5:49
